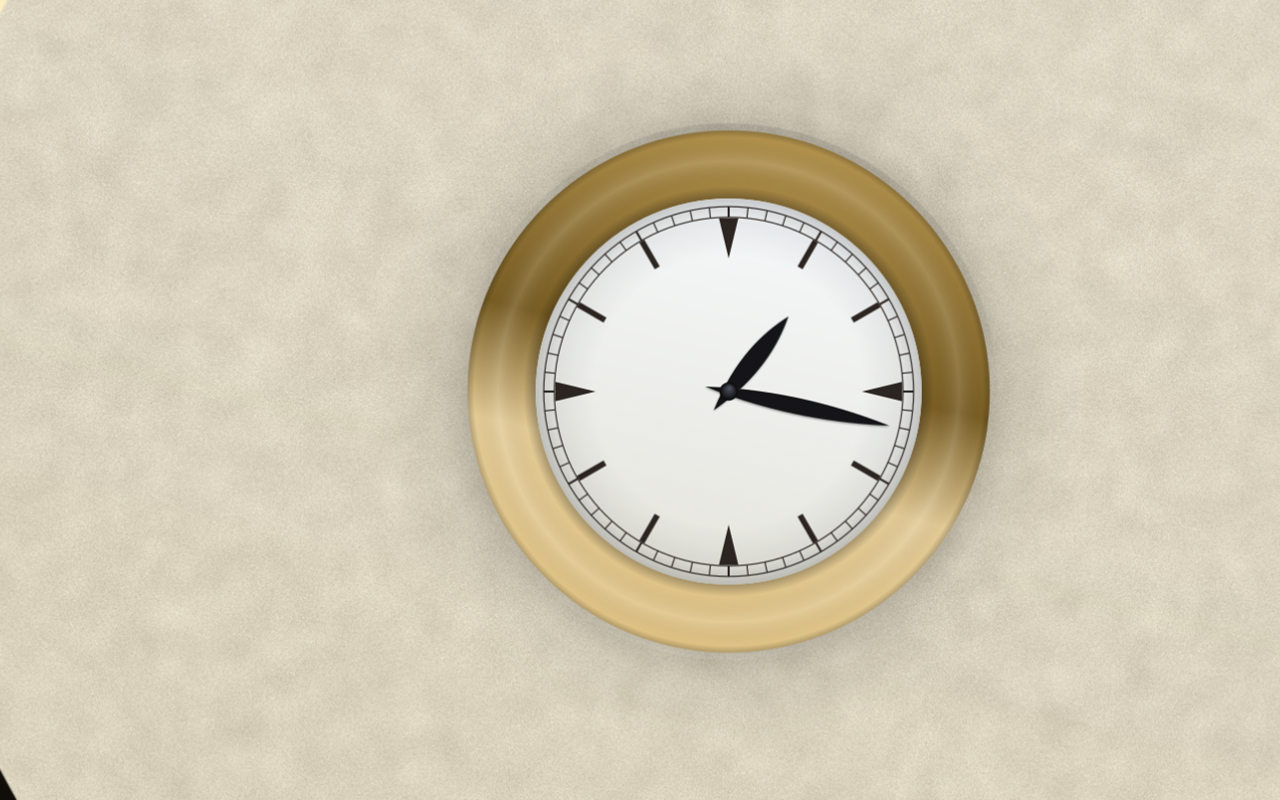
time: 1:17
